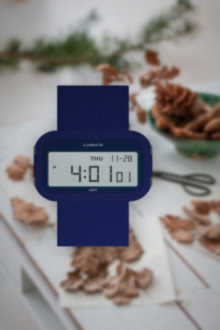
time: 4:01:01
